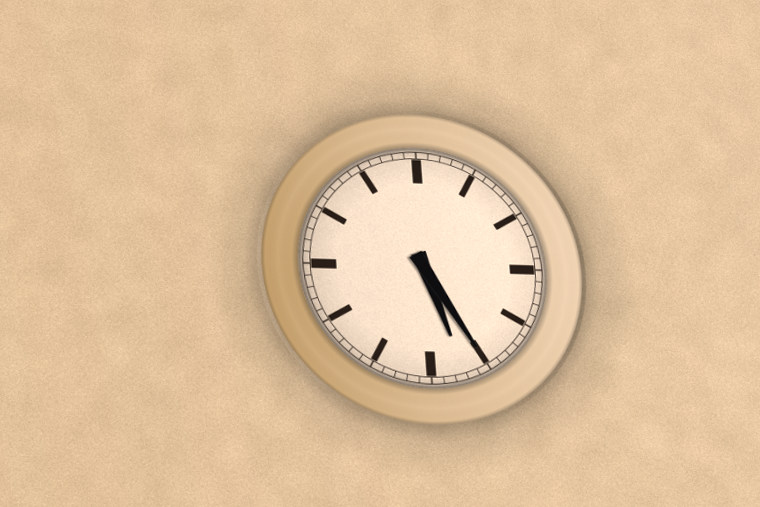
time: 5:25
